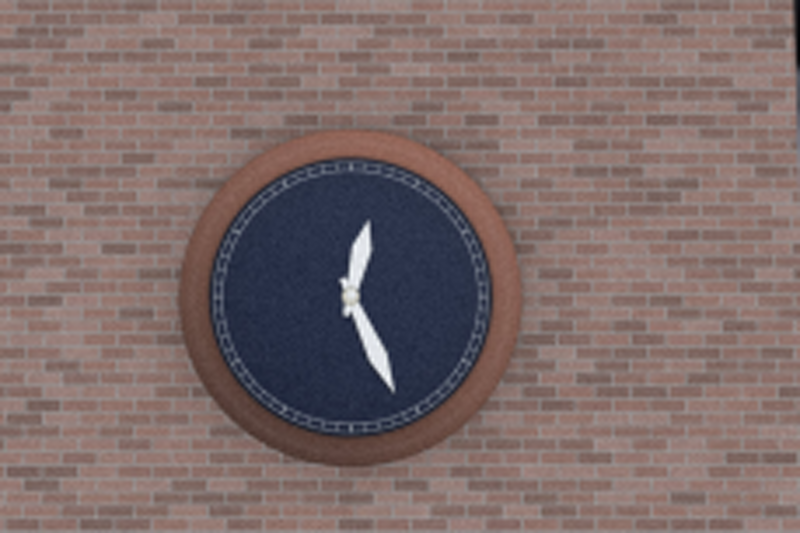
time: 12:26
